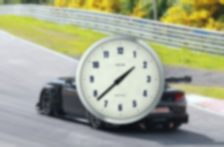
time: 1:38
